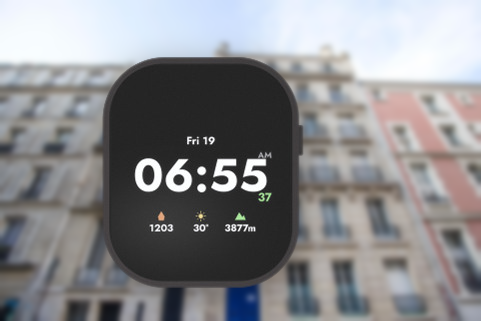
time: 6:55:37
